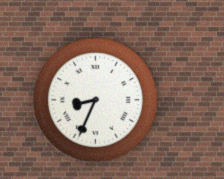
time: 8:34
